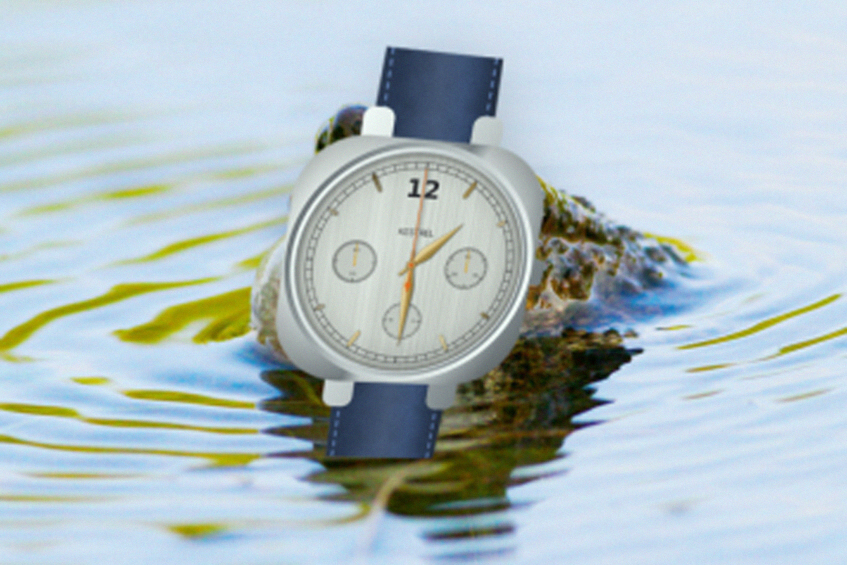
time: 1:30
